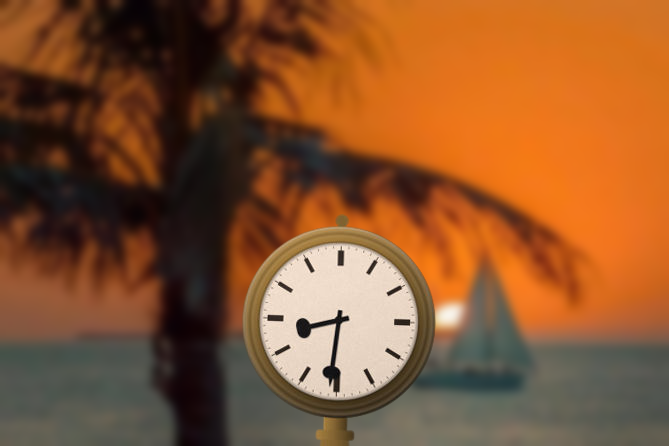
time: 8:31
